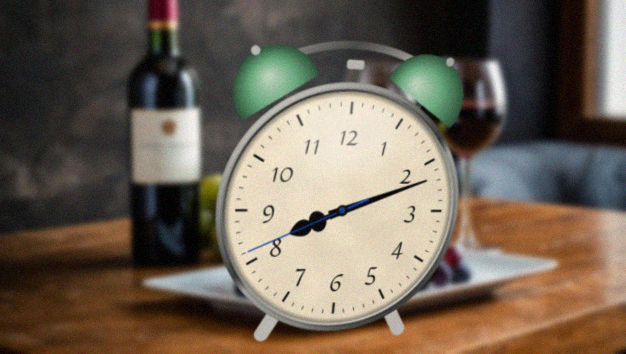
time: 8:11:41
